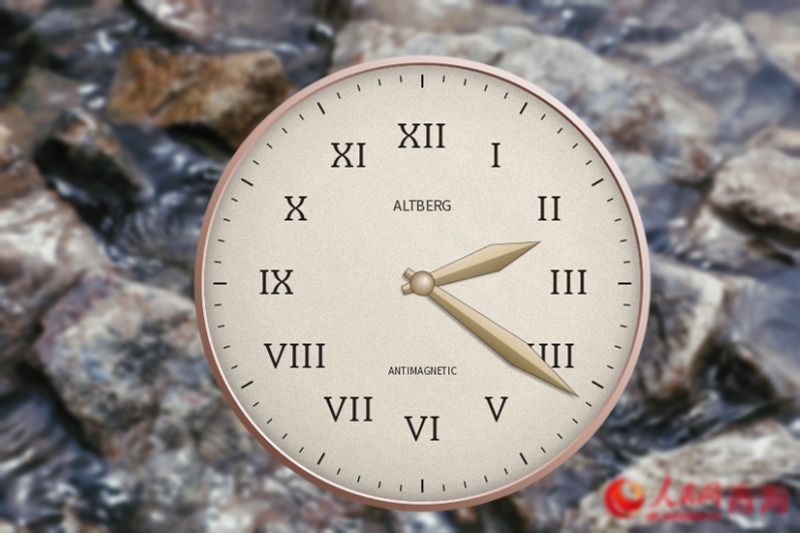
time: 2:21
